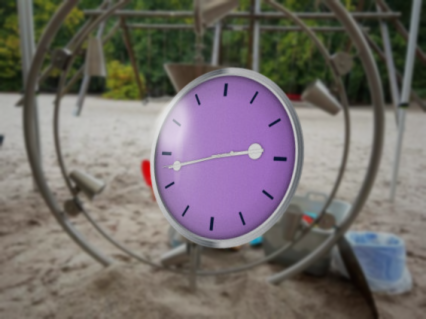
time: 2:42:43
